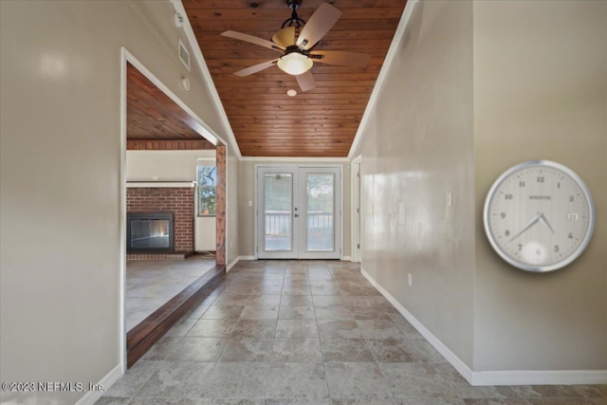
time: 4:38
